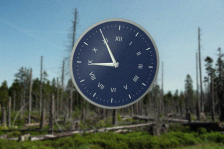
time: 8:55
